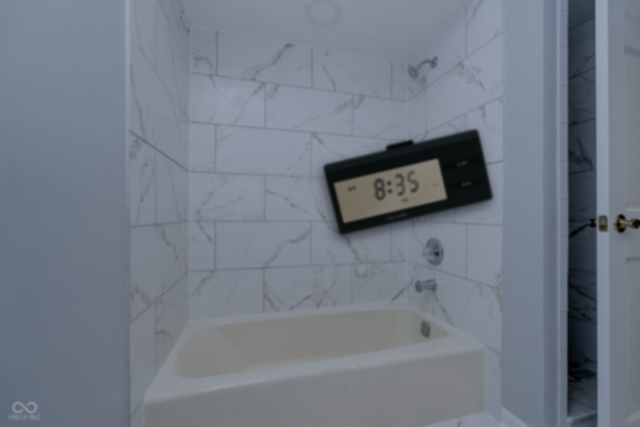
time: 8:35
